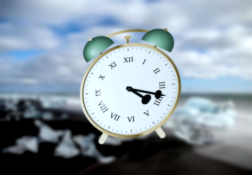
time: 4:18
